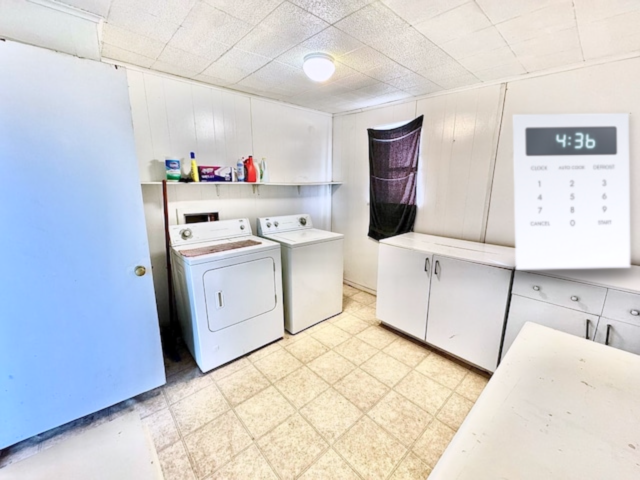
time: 4:36
